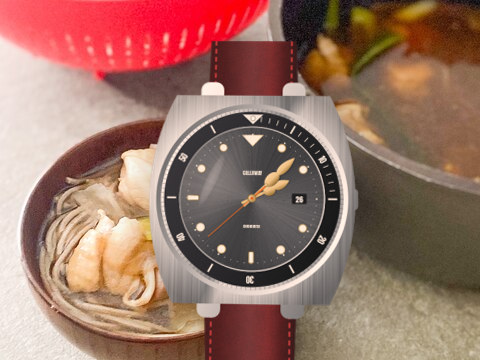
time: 2:07:38
